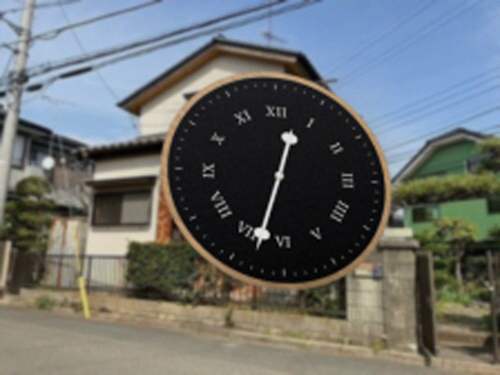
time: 12:33
